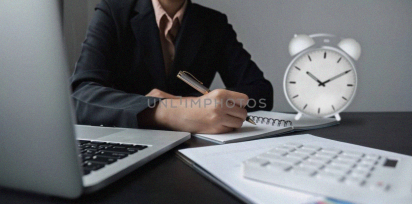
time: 10:10
